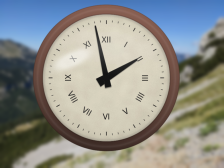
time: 1:58
